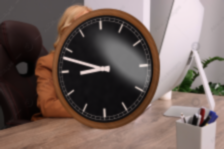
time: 8:48
